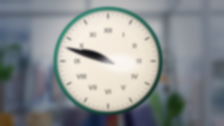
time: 9:48
